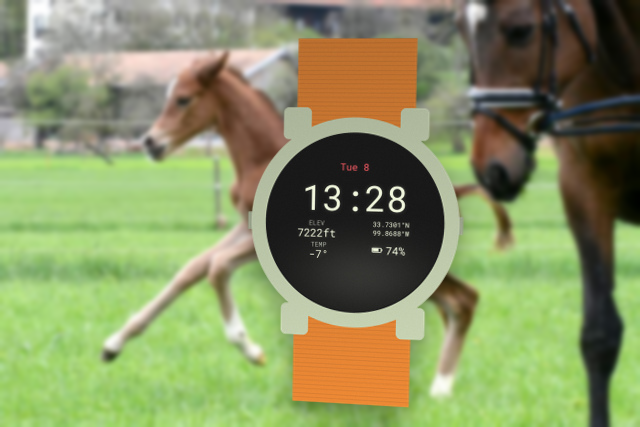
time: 13:28
